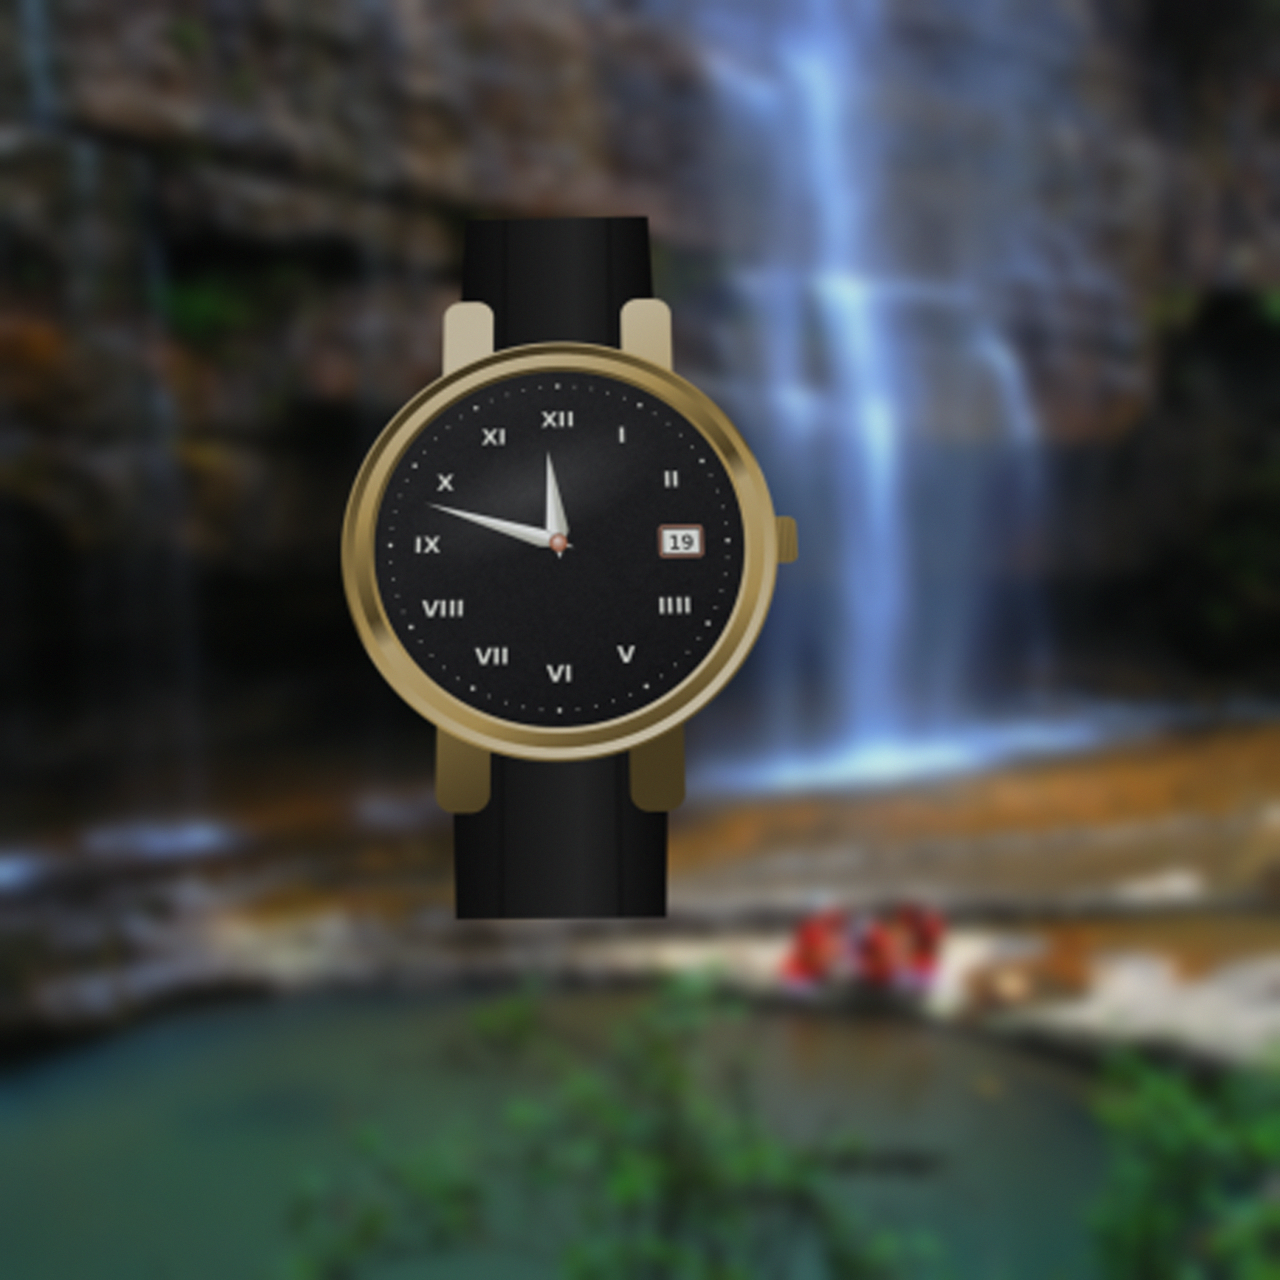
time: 11:48
